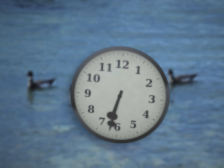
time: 6:32
